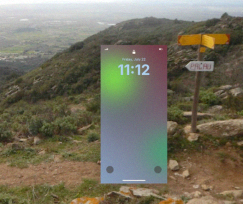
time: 11:12
